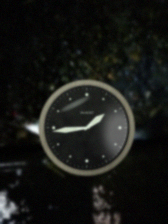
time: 1:44
